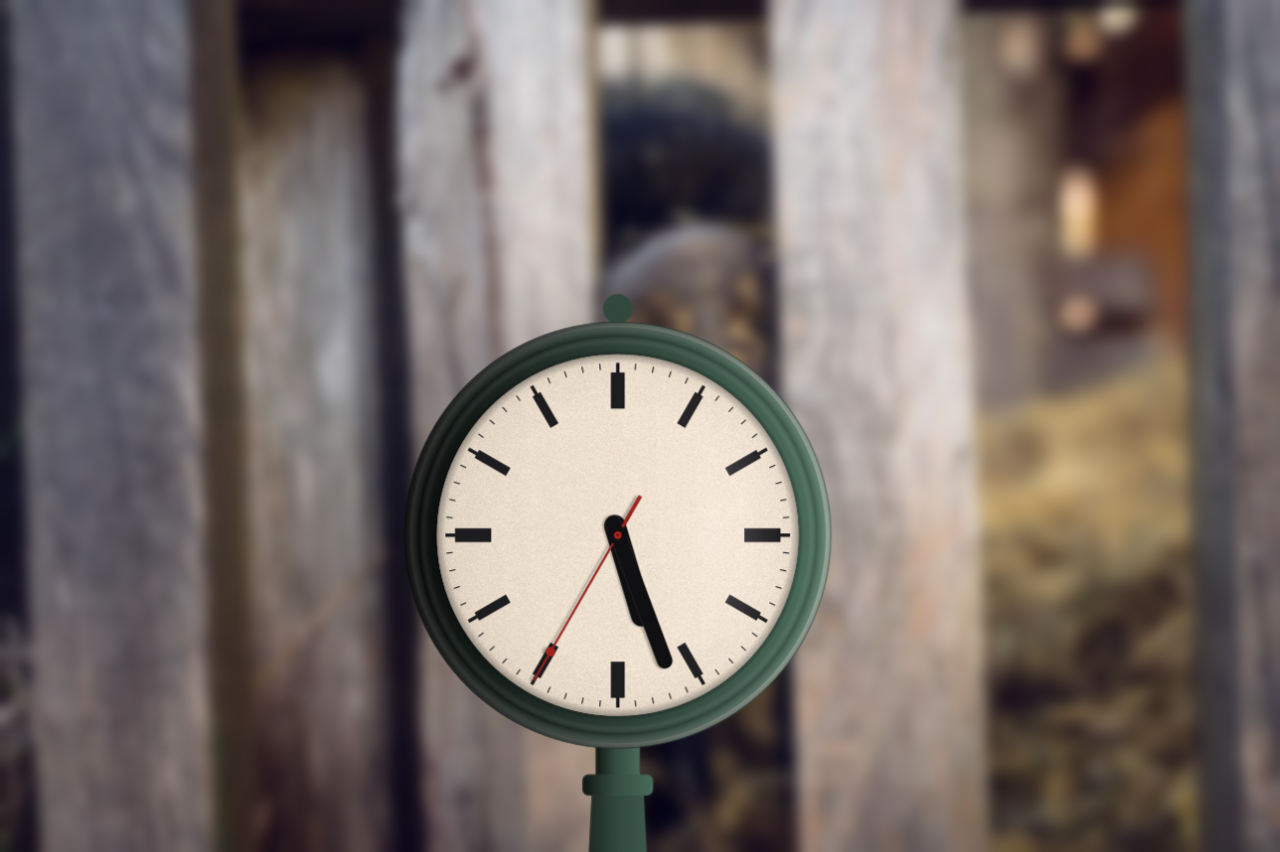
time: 5:26:35
